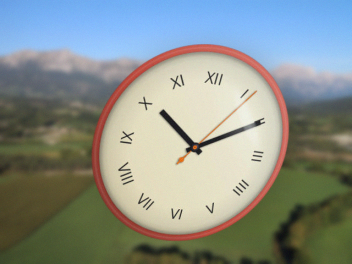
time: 10:10:06
